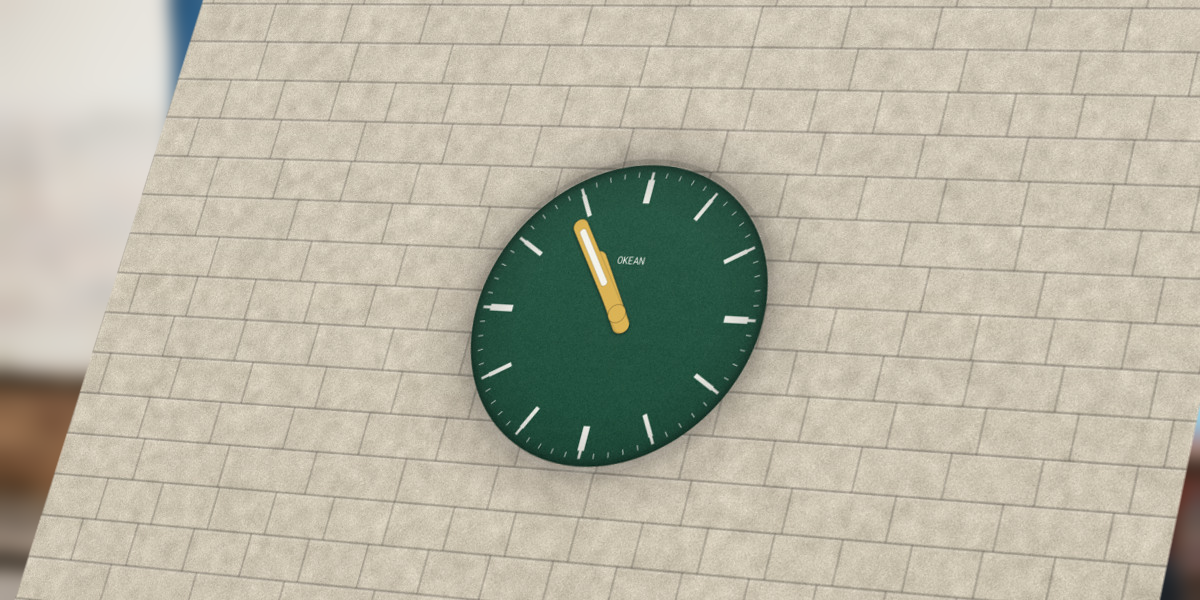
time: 10:54
